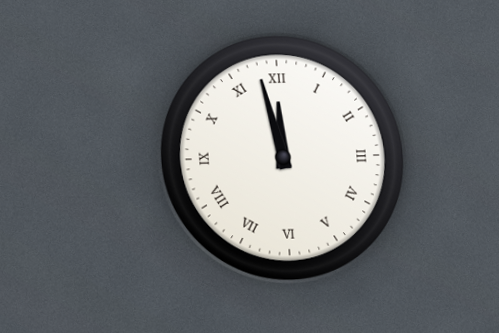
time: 11:58
